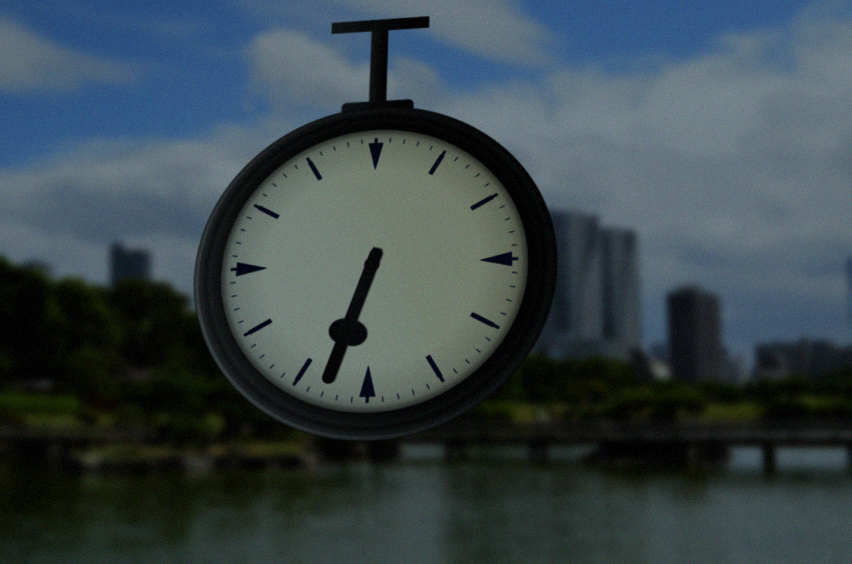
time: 6:33
